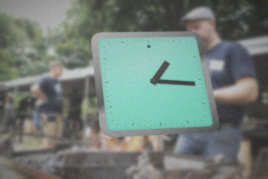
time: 1:16
